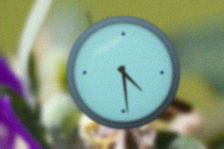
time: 4:29
